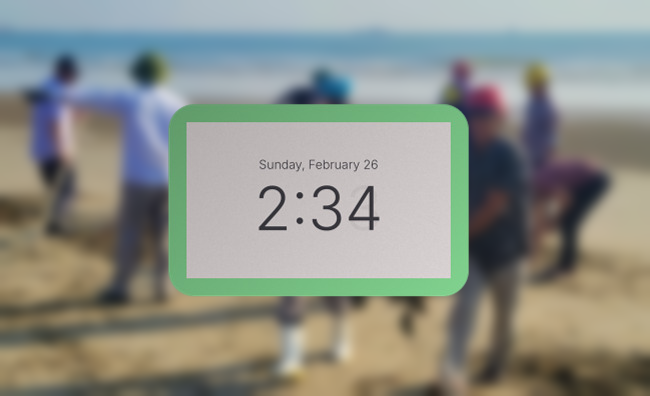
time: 2:34
